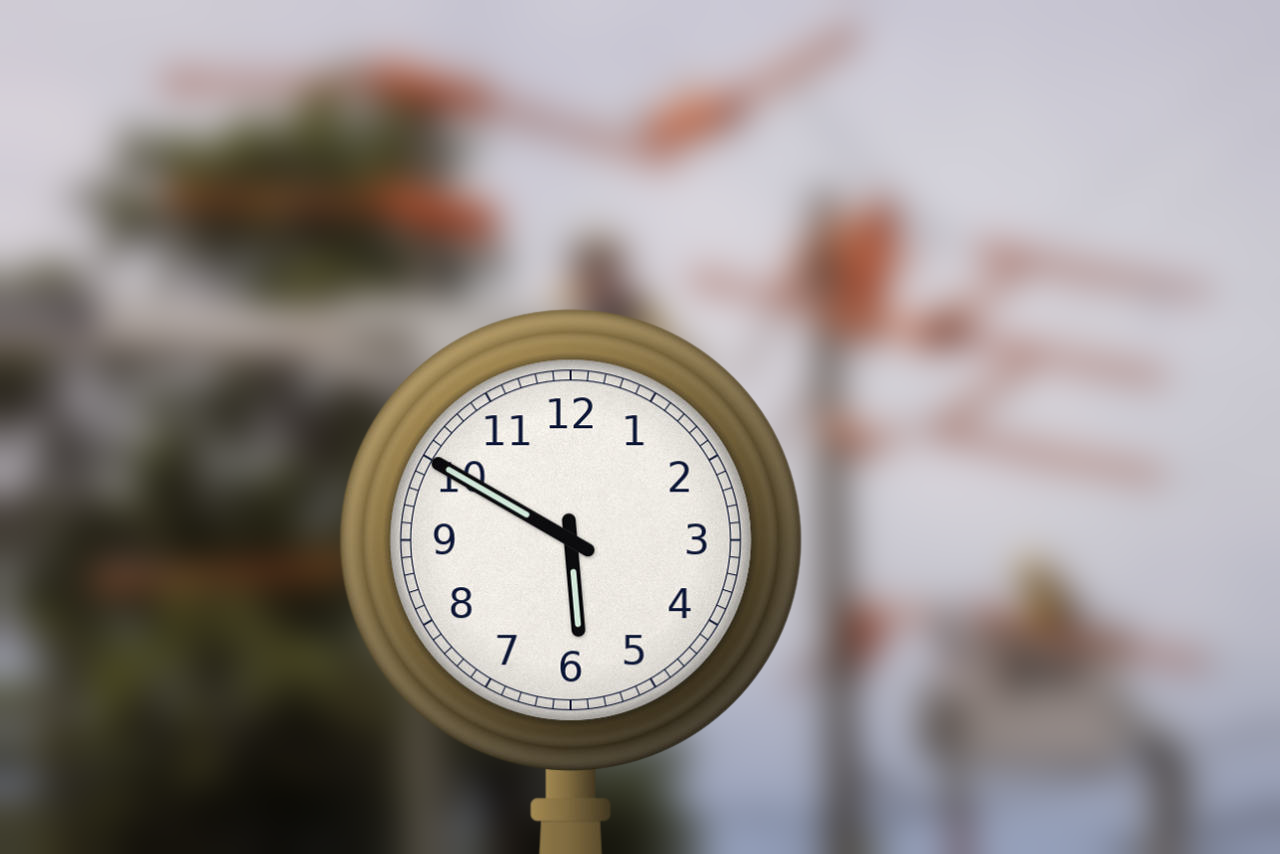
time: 5:50
